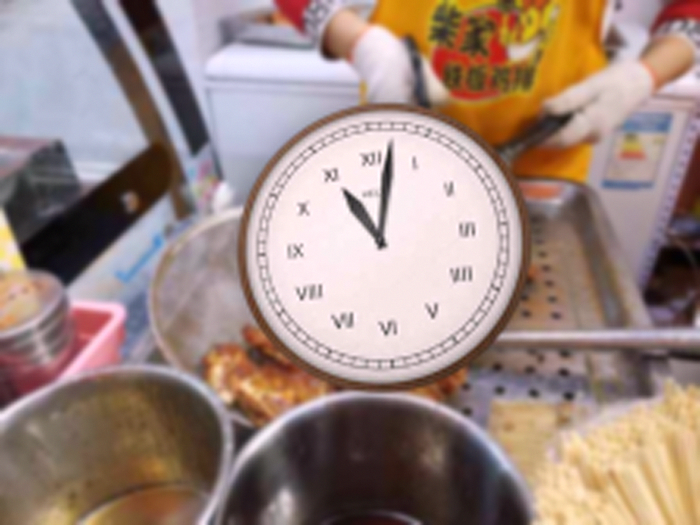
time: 11:02
